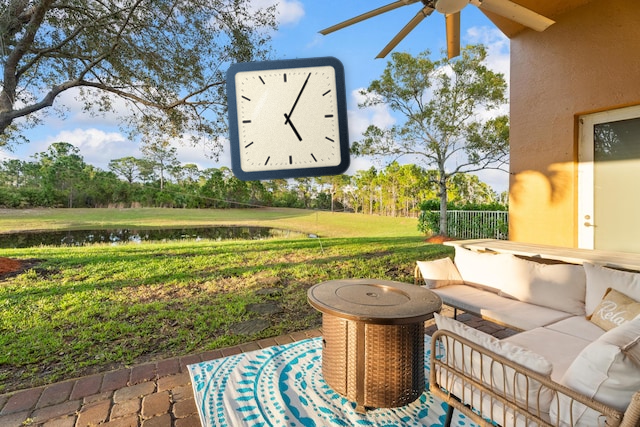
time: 5:05
